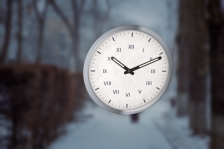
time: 10:11
